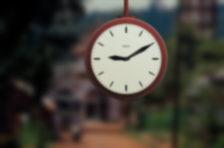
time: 9:10
